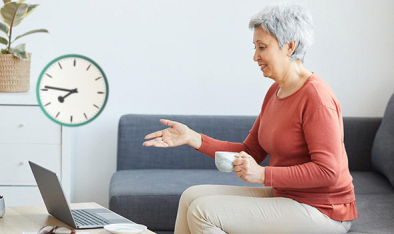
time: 7:46
